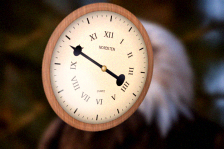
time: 3:49
